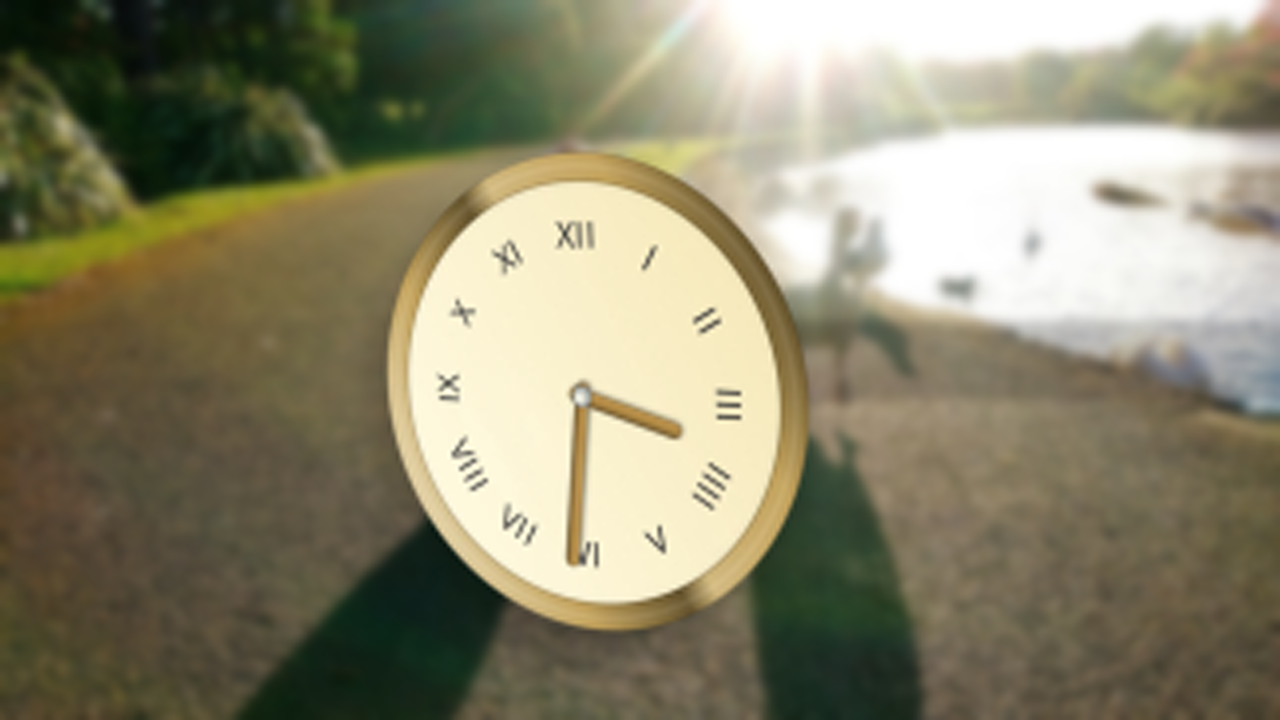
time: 3:31
